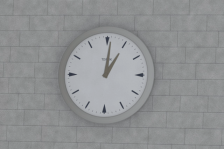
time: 1:01
